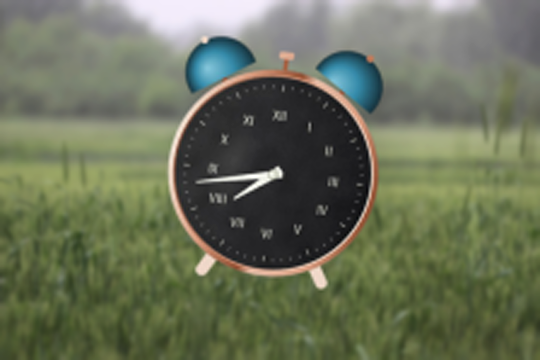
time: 7:43
